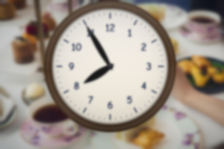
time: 7:55
